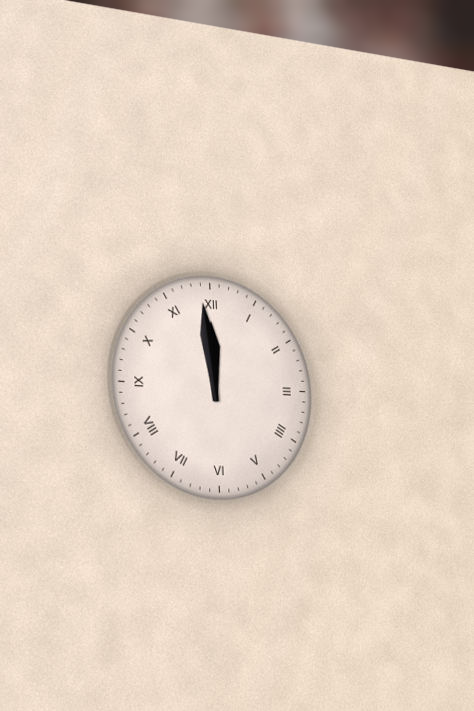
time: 11:59
